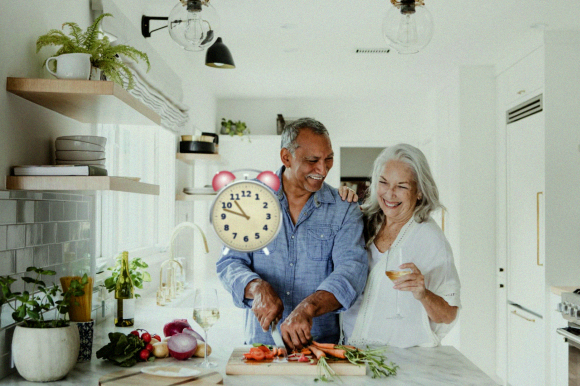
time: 10:48
